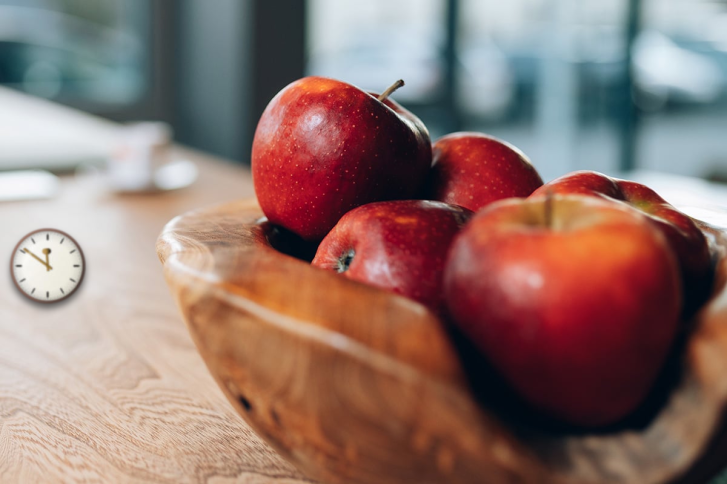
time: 11:51
